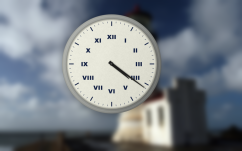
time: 4:21
